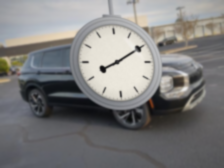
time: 8:10
